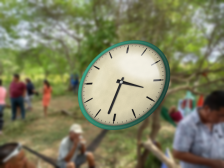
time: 3:32
